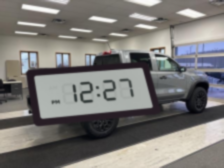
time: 12:27
